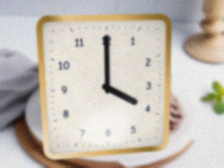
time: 4:00
